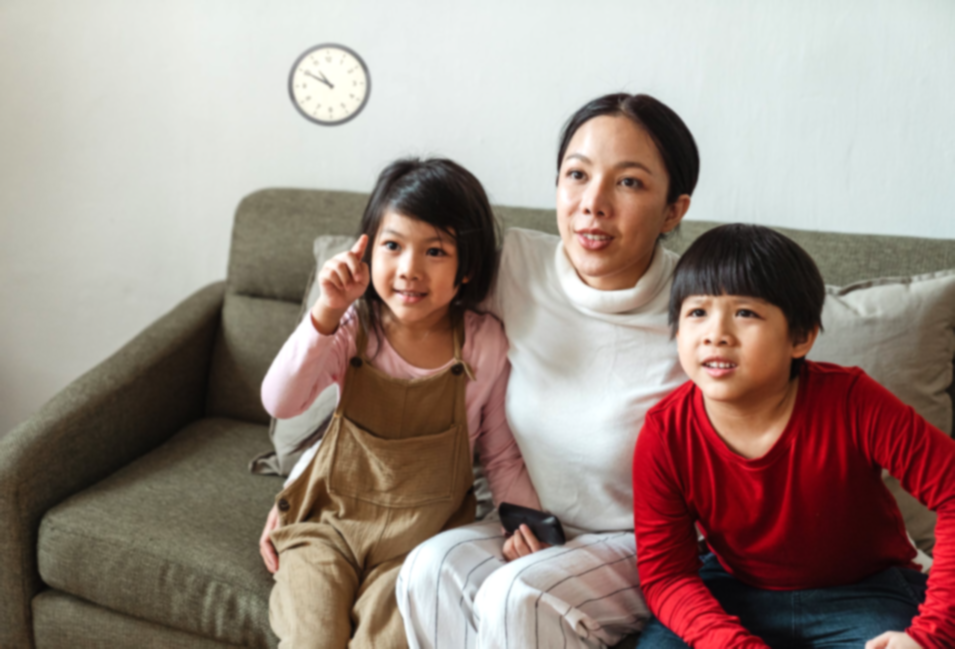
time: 10:50
